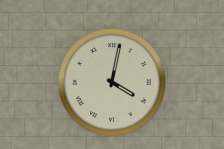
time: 4:02
